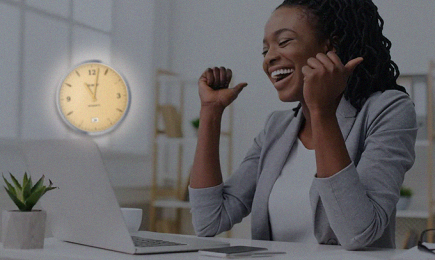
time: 11:02
